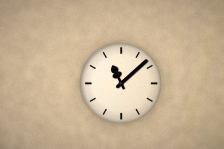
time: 11:08
